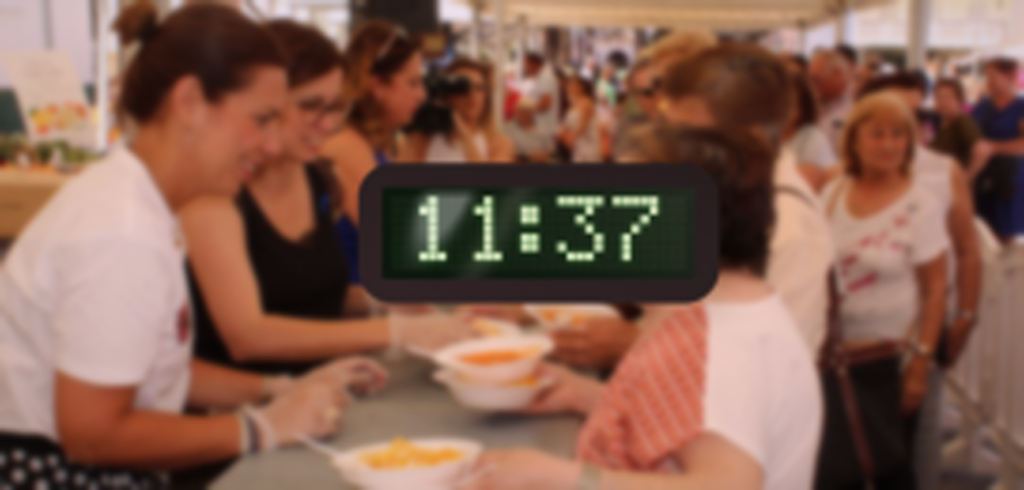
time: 11:37
